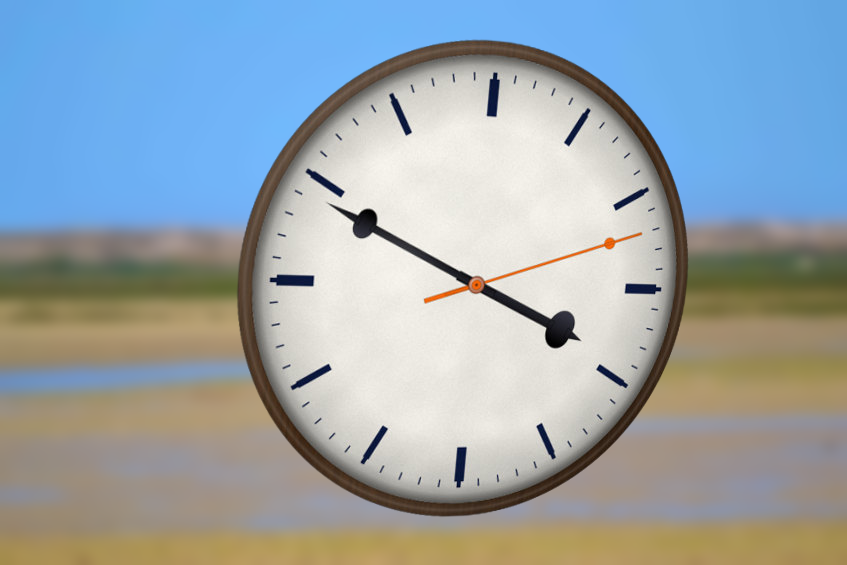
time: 3:49:12
